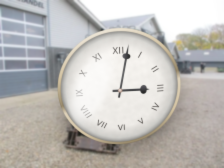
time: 3:02
